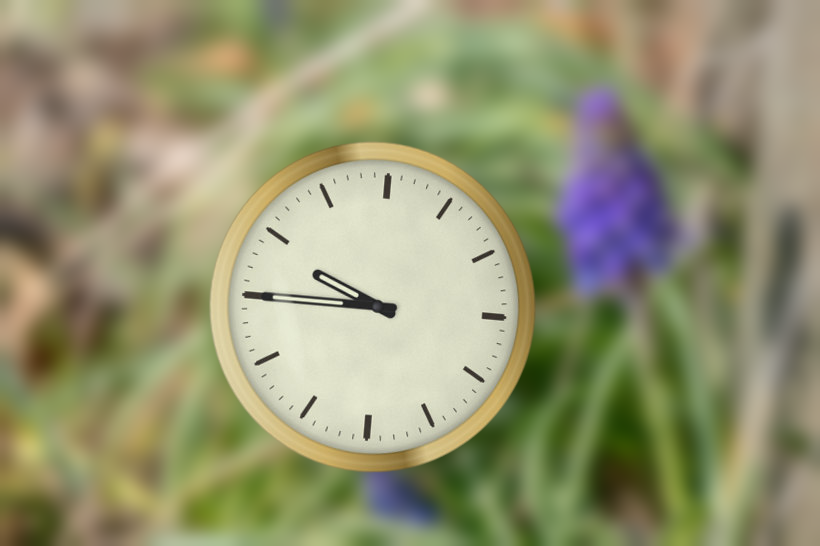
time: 9:45
